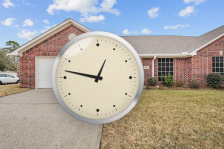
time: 12:47
